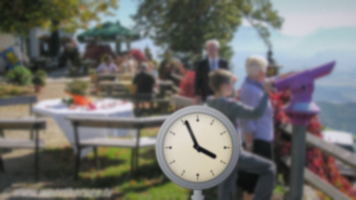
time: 3:56
